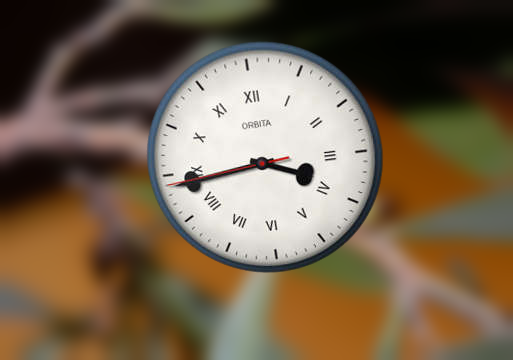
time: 3:43:44
